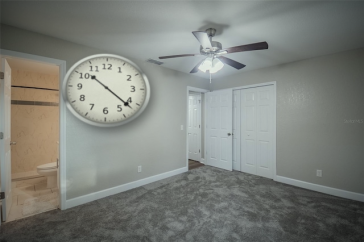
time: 10:22
